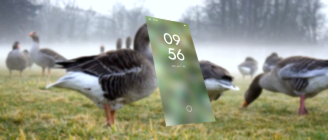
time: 9:56
